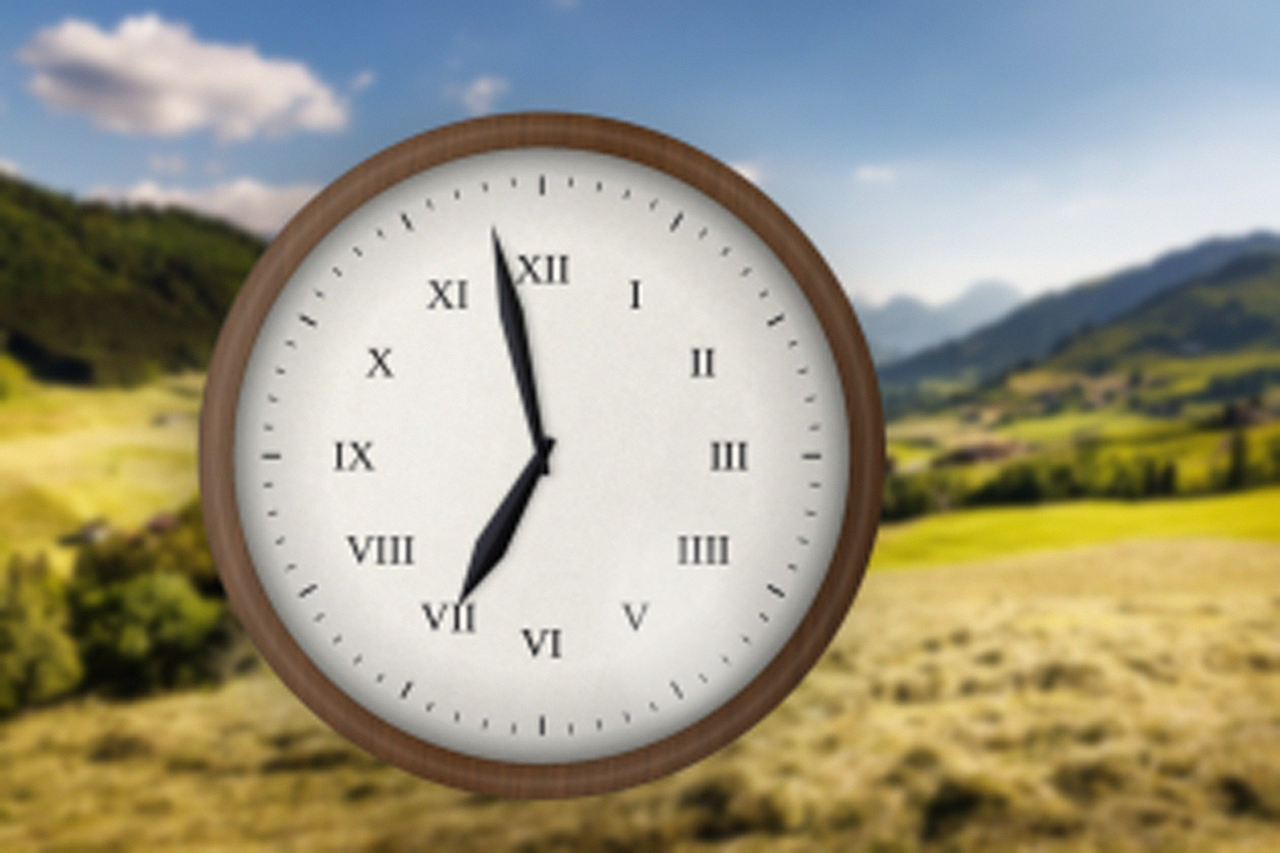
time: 6:58
